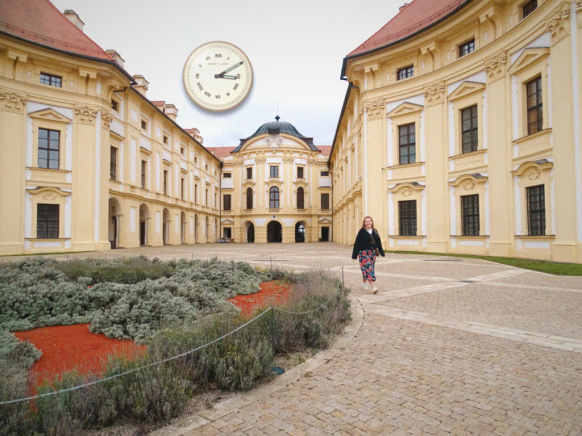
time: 3:10
